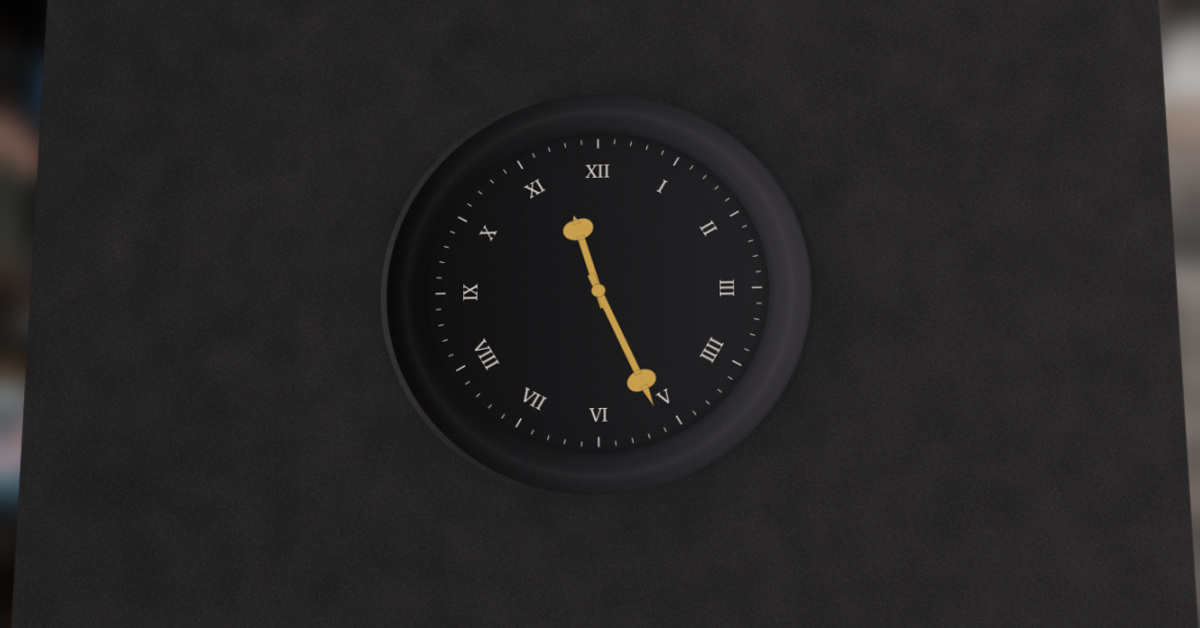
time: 11:26
